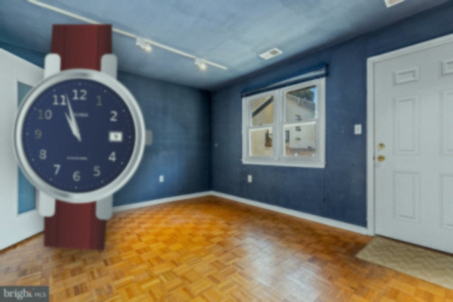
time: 10:57
